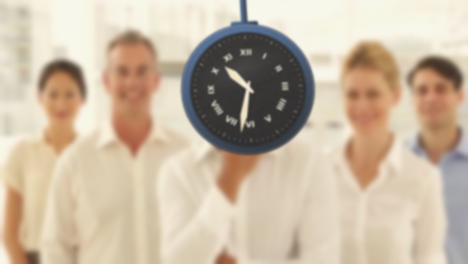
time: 10:32
